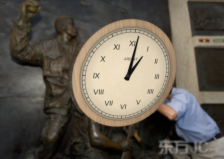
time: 1:01
